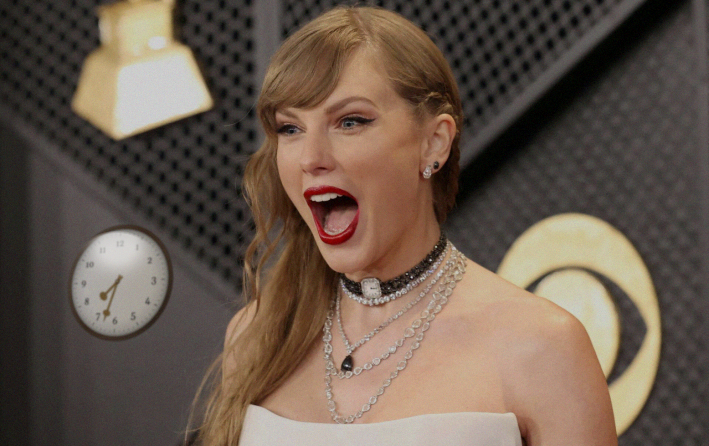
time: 7:33
